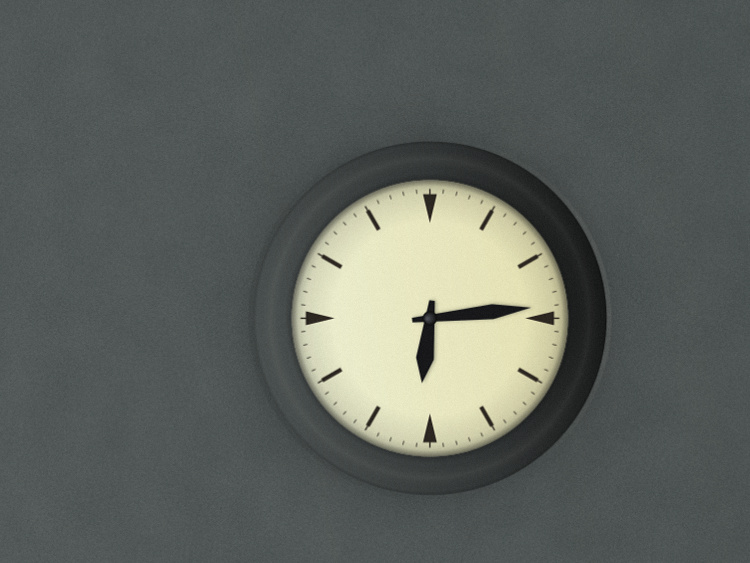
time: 6:14
